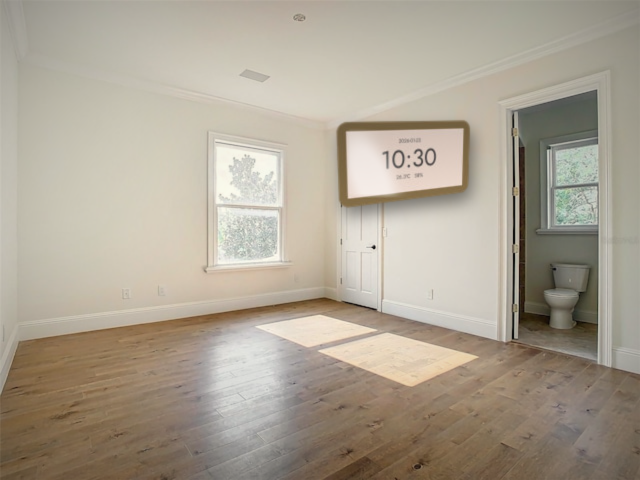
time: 10:30
